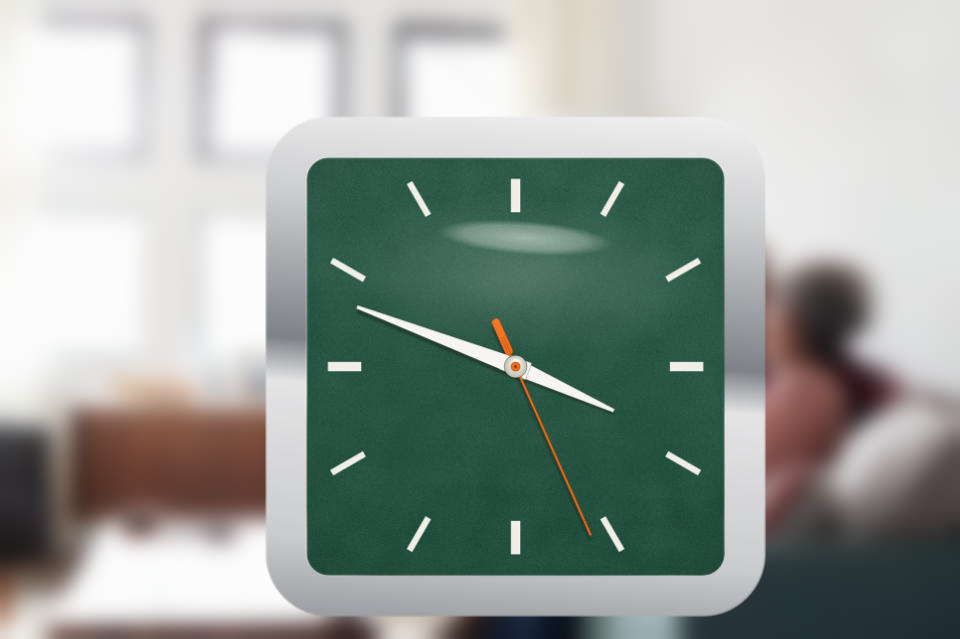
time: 3:48:26
